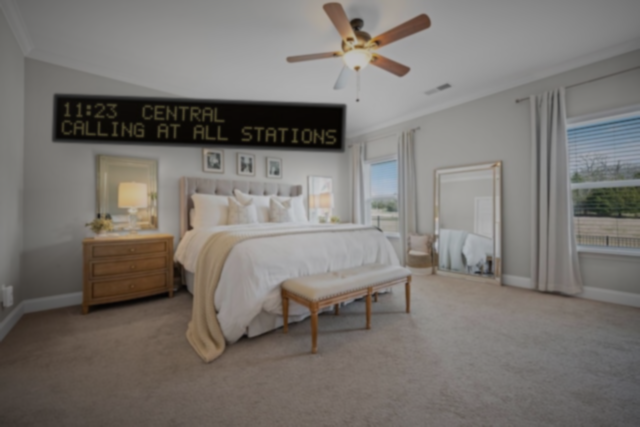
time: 11:23
